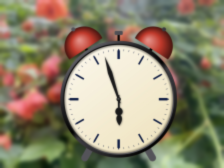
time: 5:57
